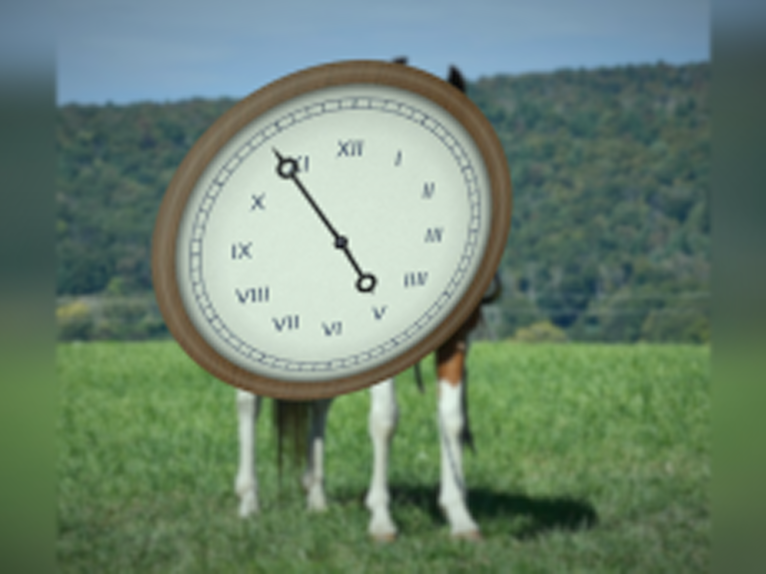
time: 4:54
